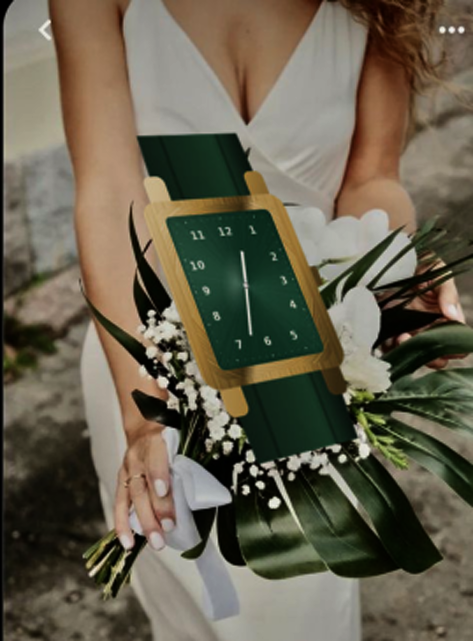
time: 12:33
